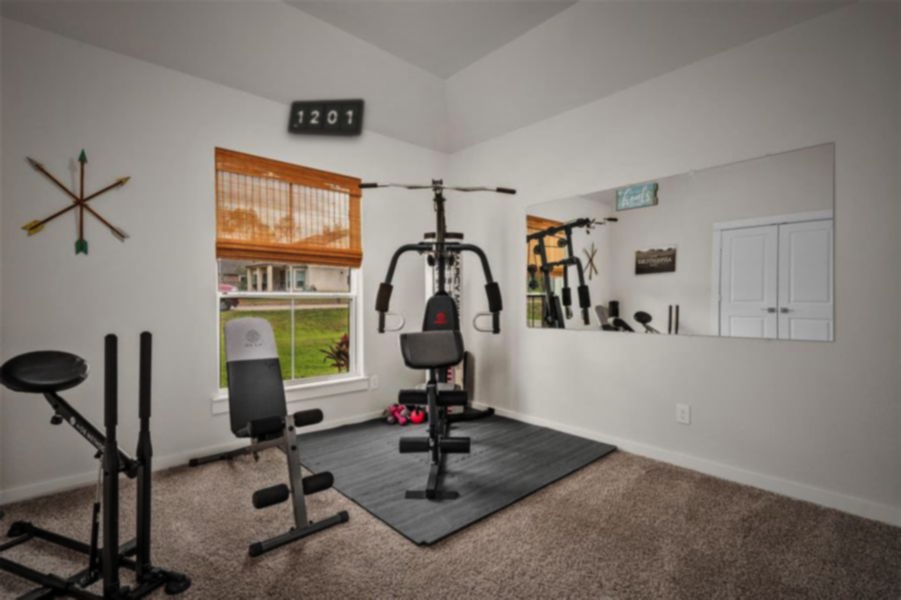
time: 12:01
